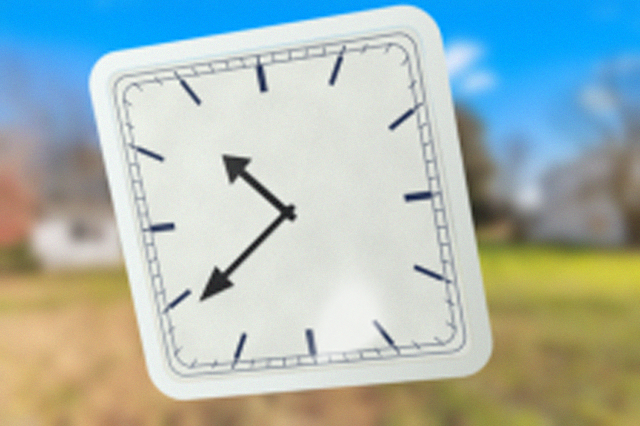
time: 10:39
